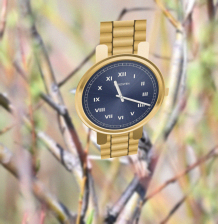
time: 11:19
